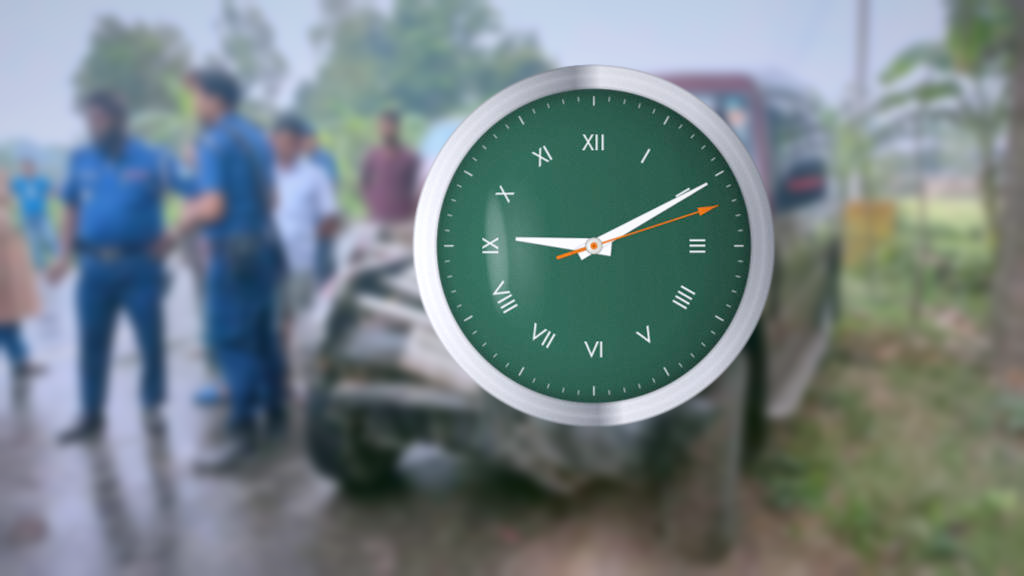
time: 9:10:12
